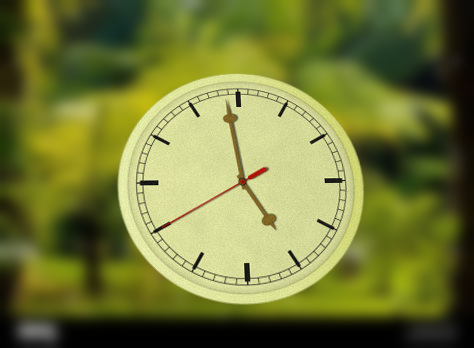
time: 4:58:40
